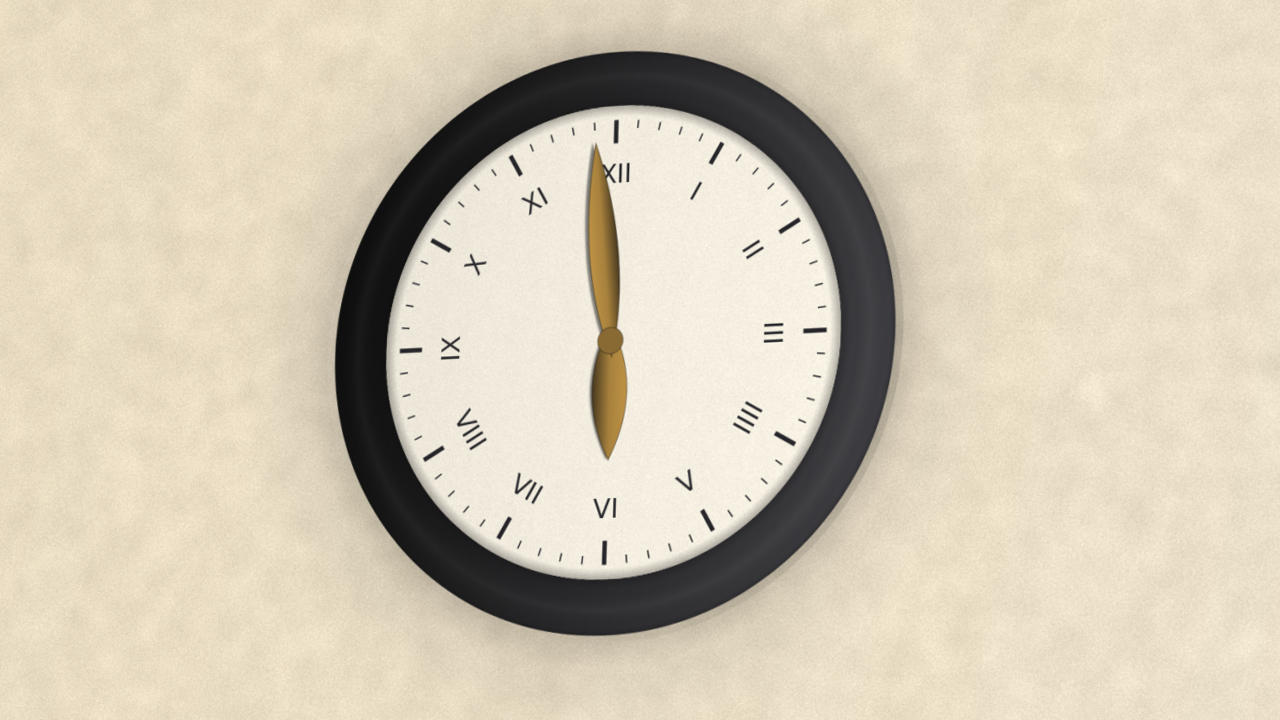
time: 5:59
